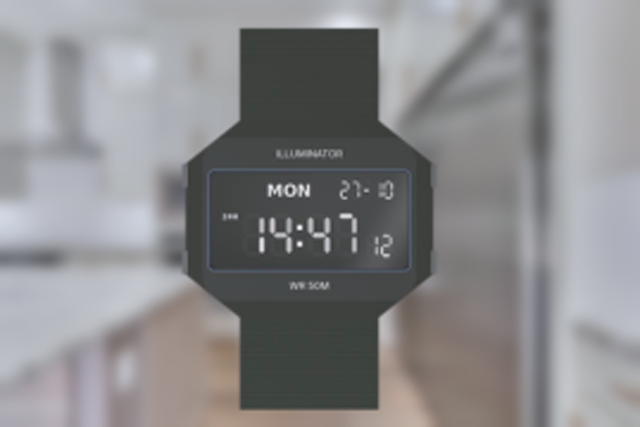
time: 14:47:12
